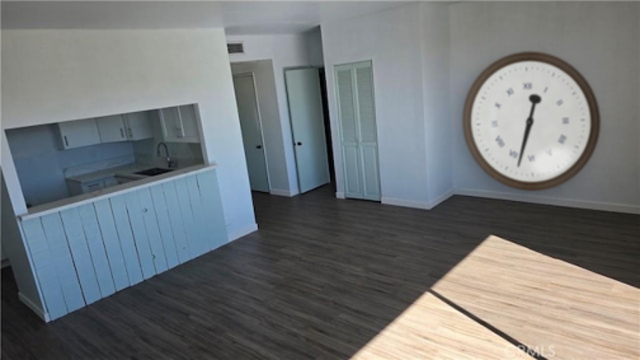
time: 12:33
